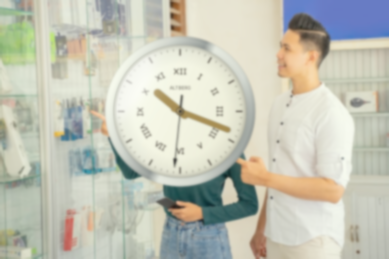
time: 10:18:31
